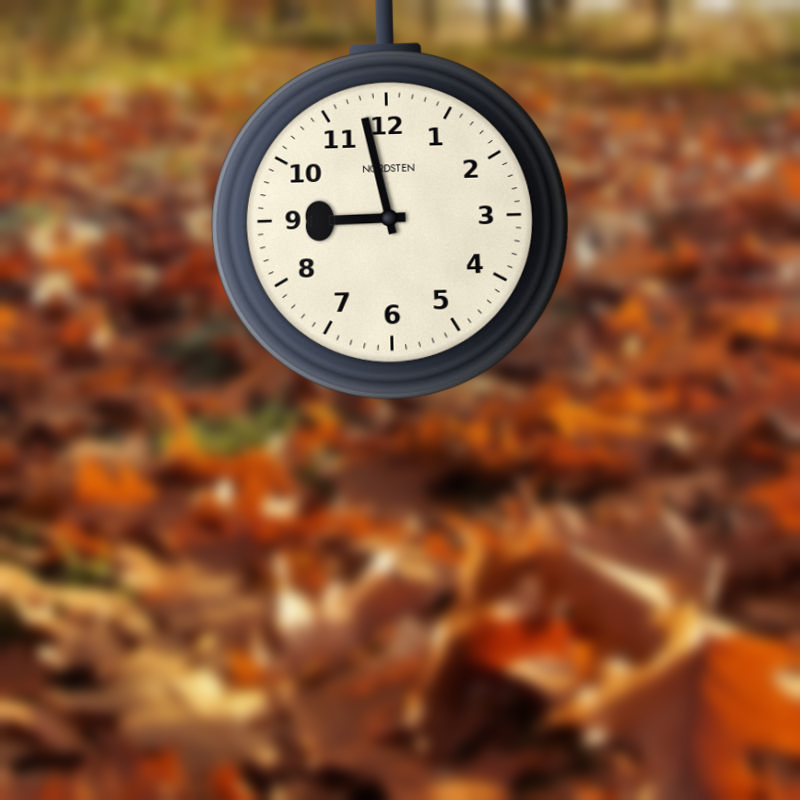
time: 8:58
